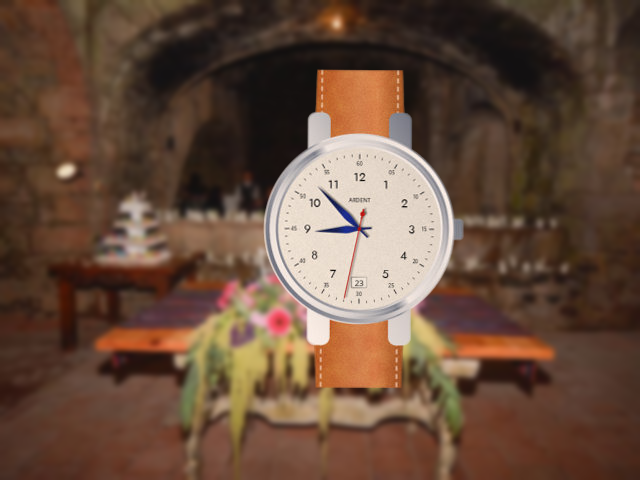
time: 8:52:32
